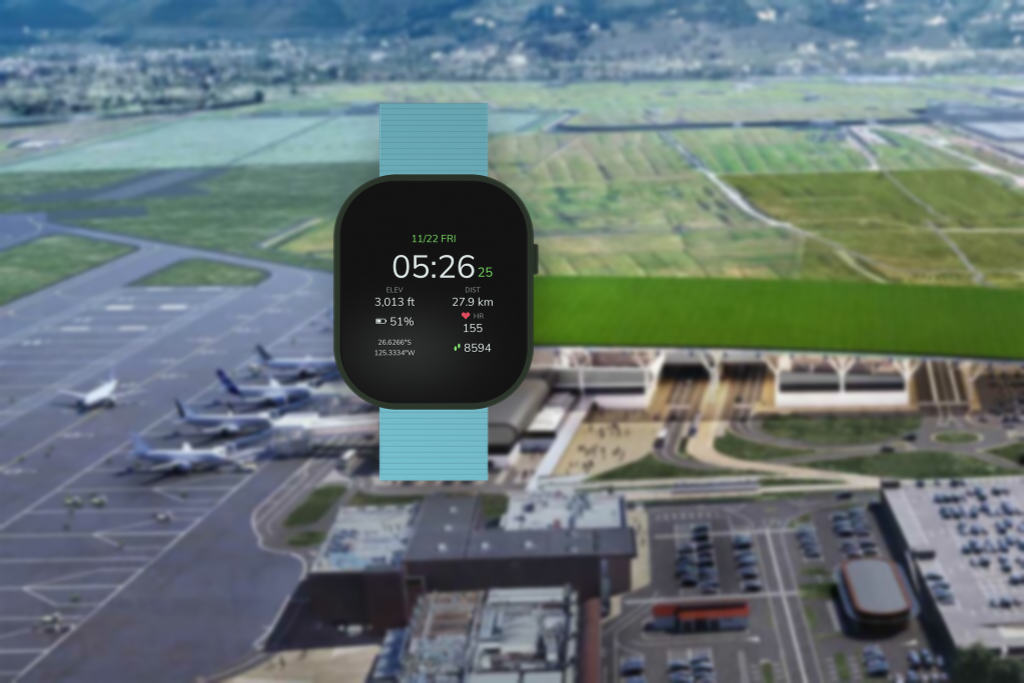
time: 5:26:25
